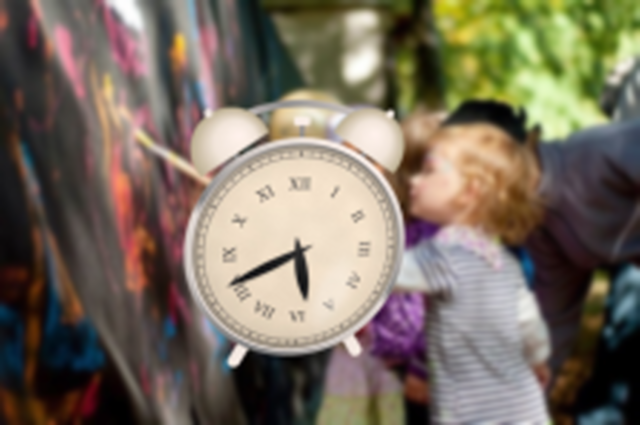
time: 5:41
